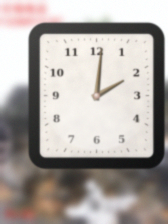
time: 2:01
